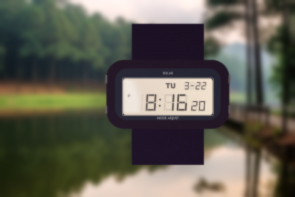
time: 8:16:20
